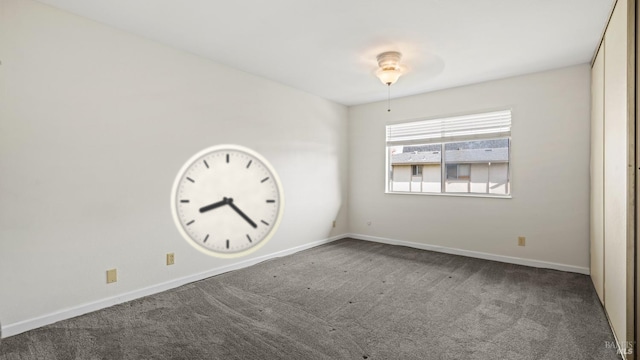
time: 8:22
